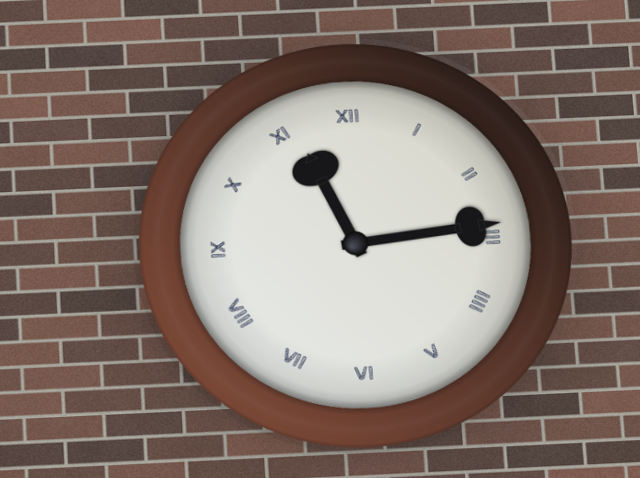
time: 11:14
